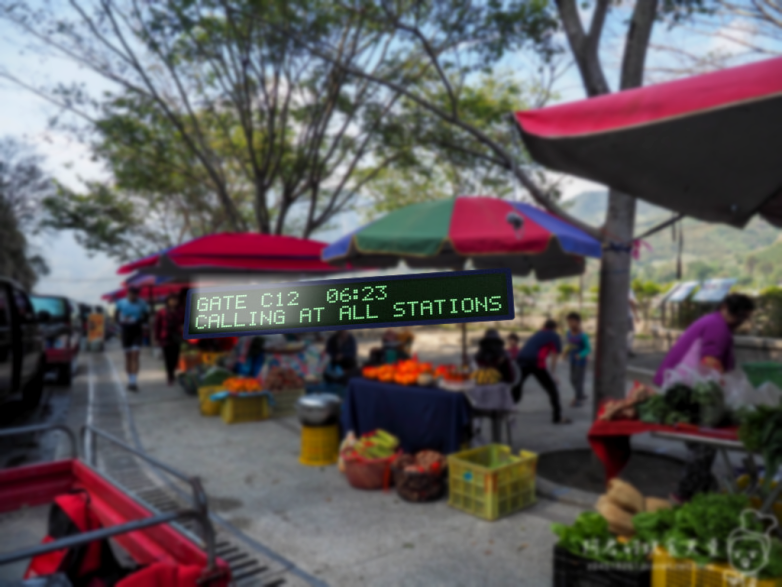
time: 6:23
